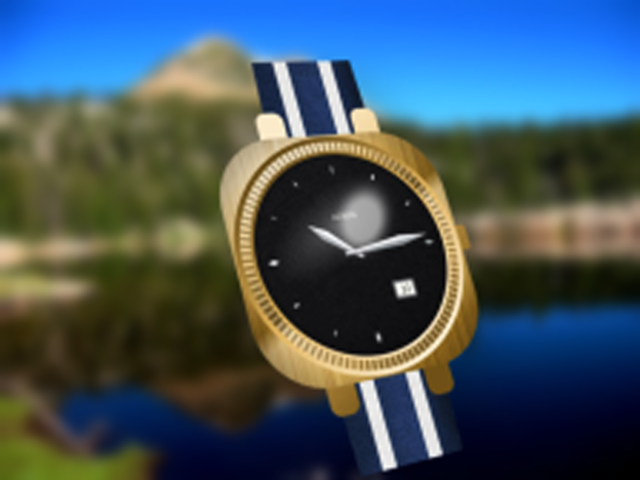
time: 10:14
